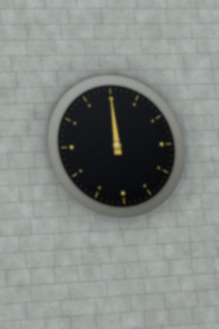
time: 12:00
